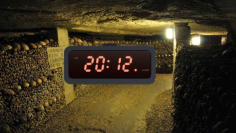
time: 20:12
